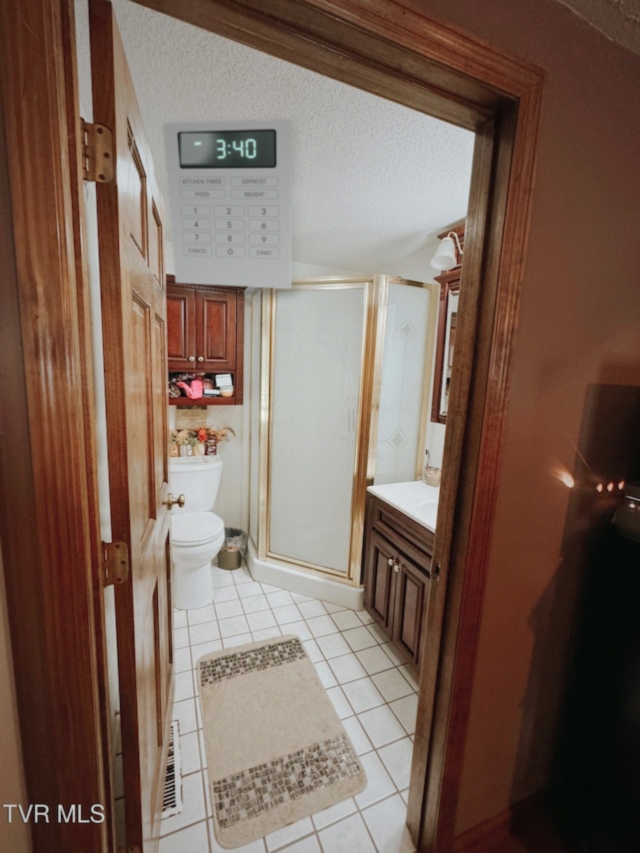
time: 3:40
